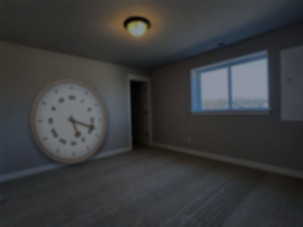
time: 5:18
